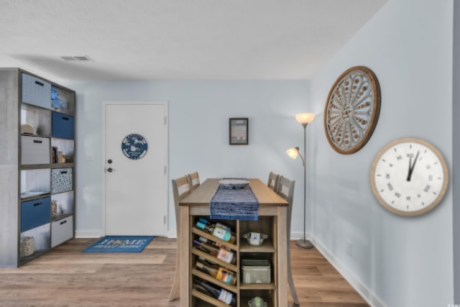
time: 12:03
